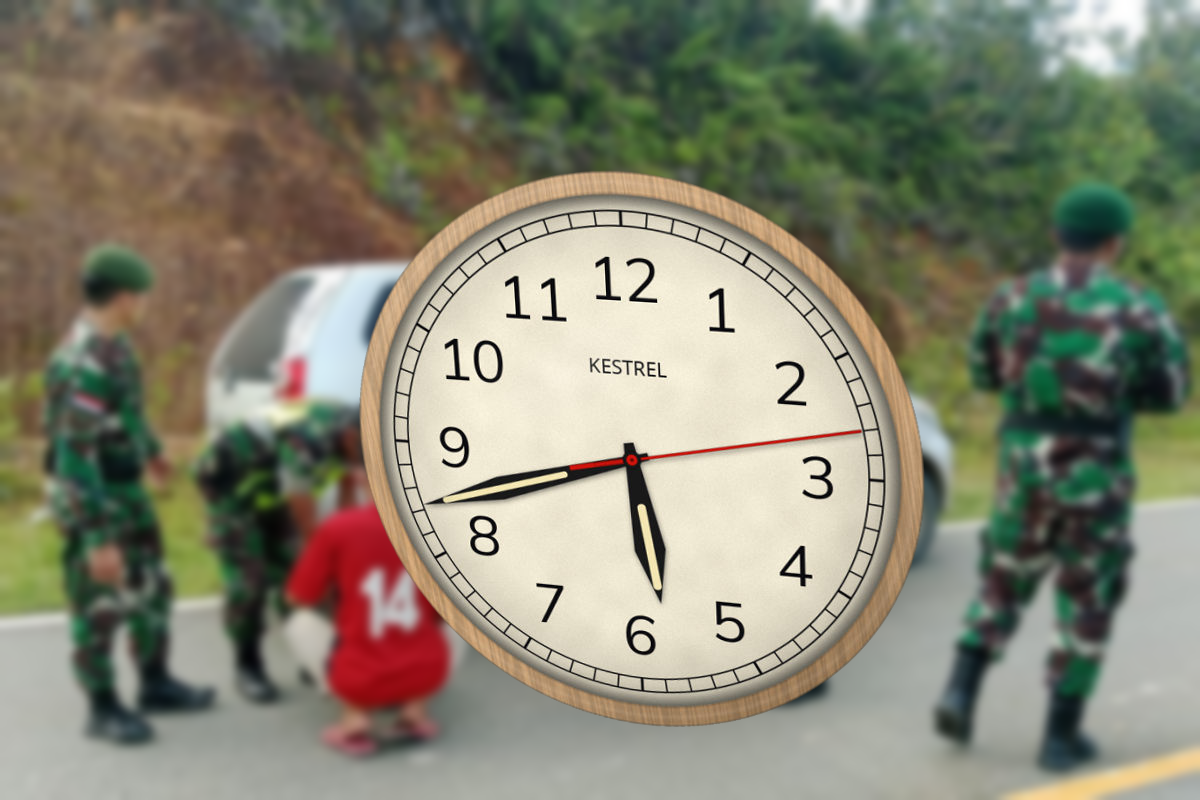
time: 5:42:13
